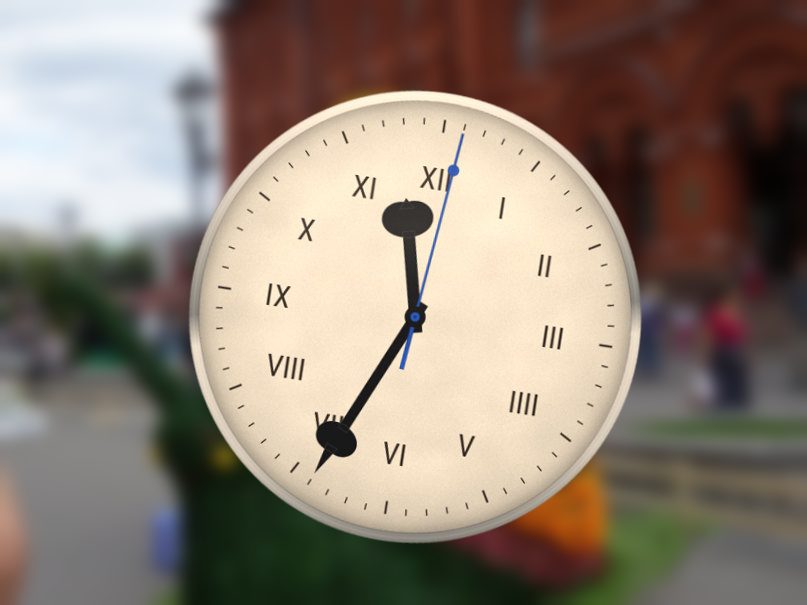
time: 11:34:01
